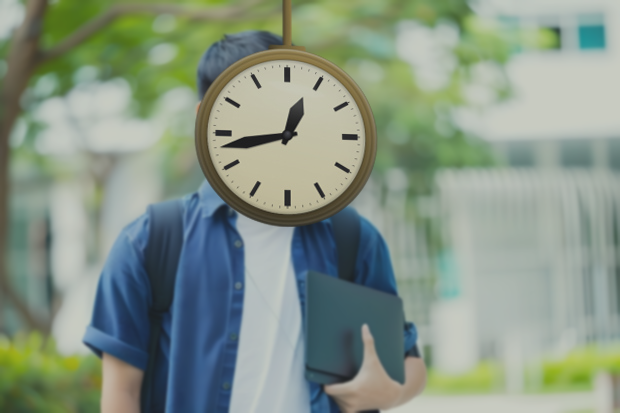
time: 12:43
